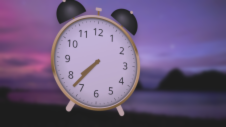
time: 7:37
